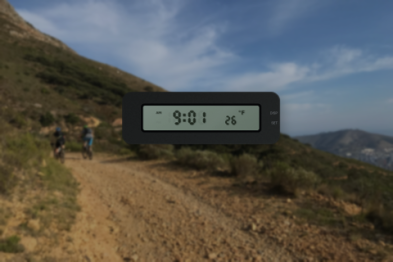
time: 9:01
